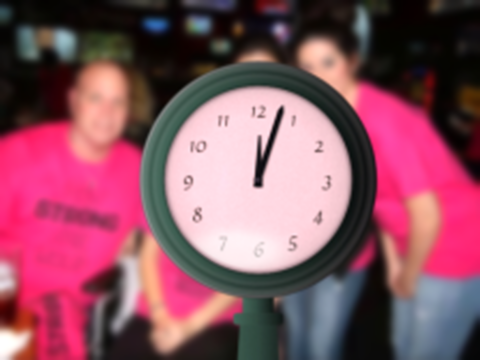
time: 12:03
